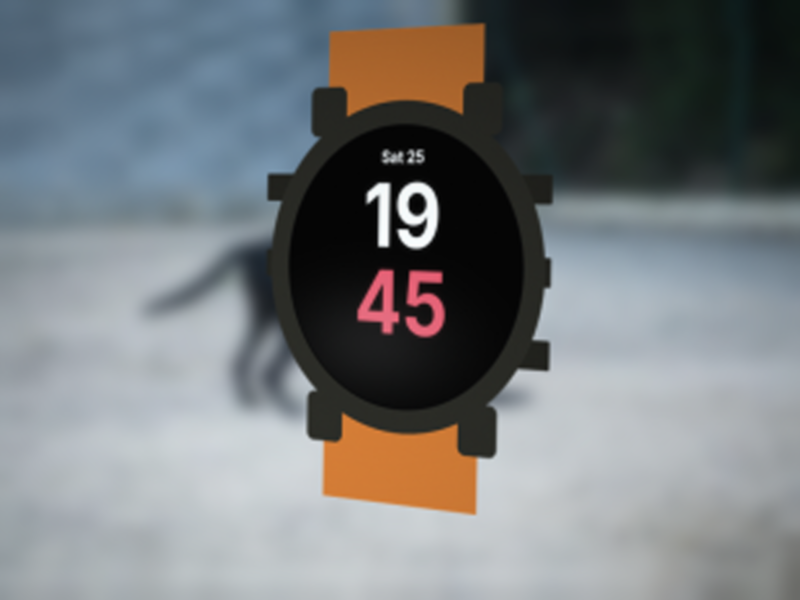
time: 19:45
